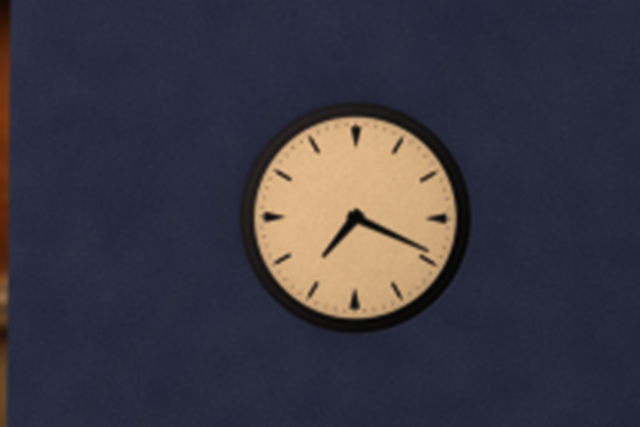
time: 7:19
